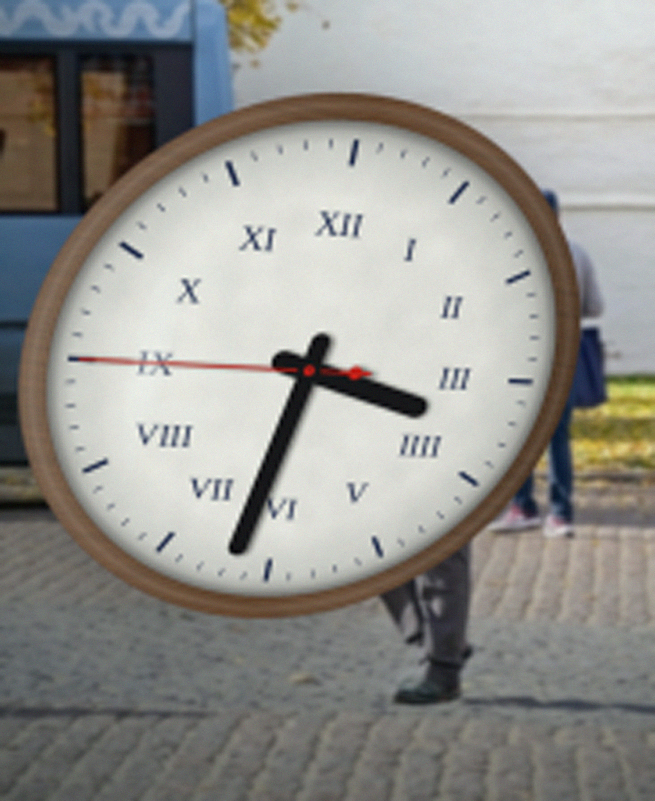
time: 3:31:45
